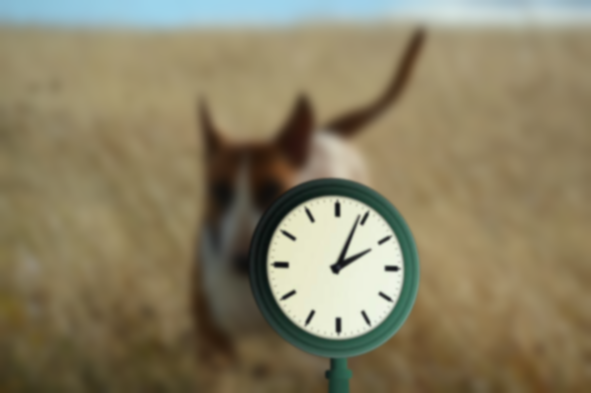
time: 2:04
